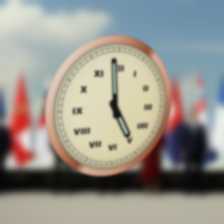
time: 4:59
